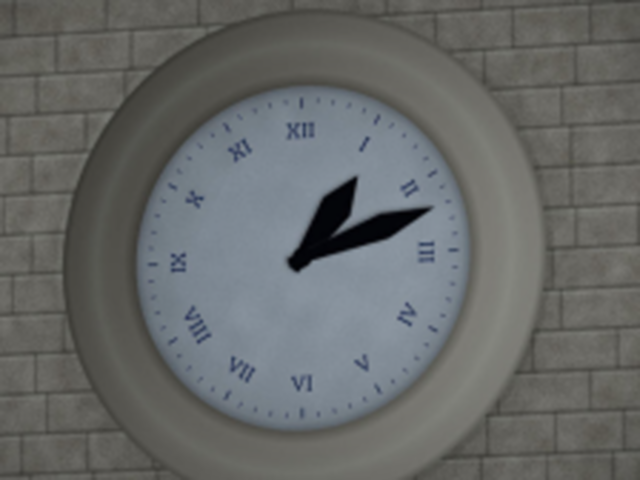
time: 1:12
